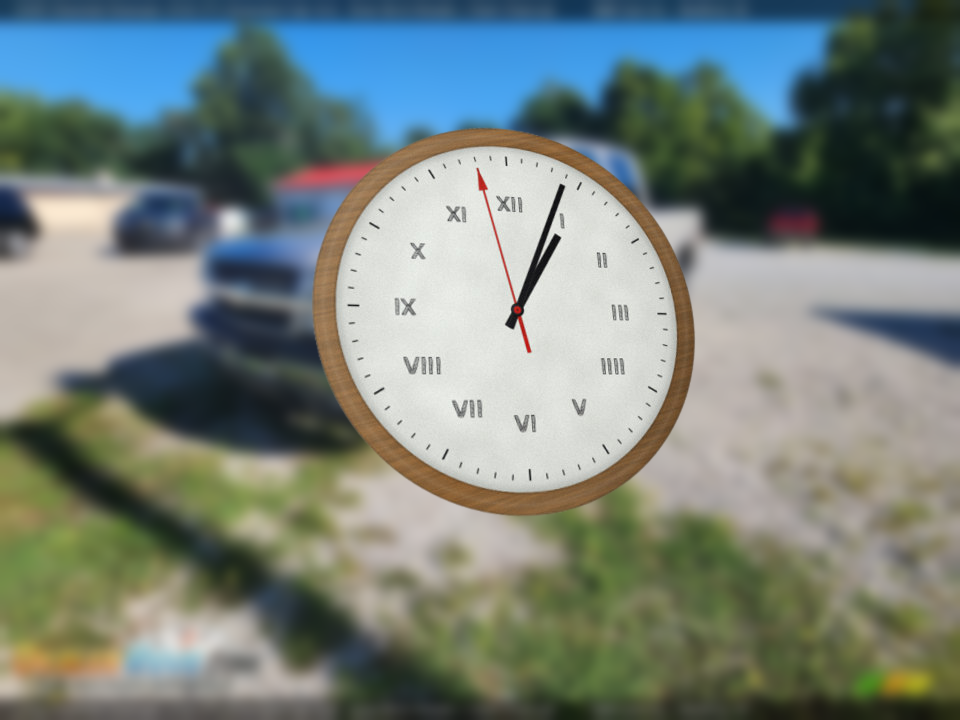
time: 1:03:58
